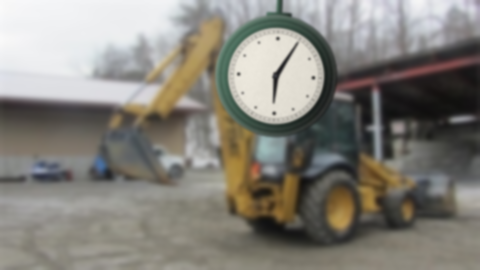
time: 6:05
